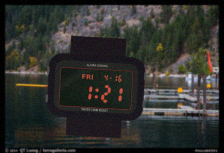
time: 1:21
